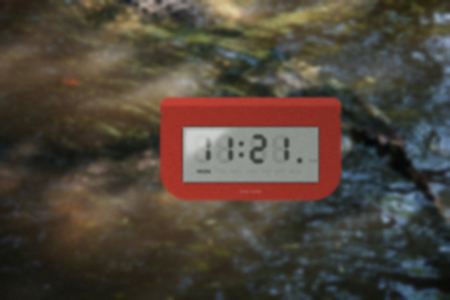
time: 11:21
